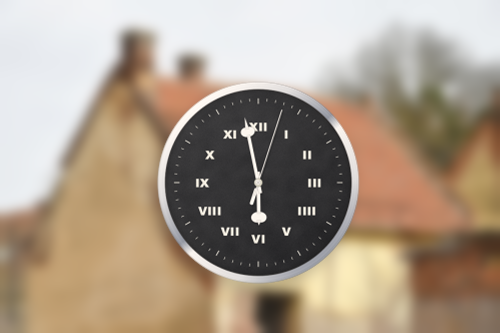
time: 5:58:03
